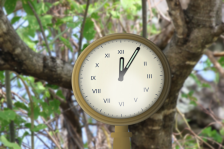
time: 12:05
